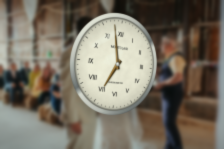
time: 6:58
